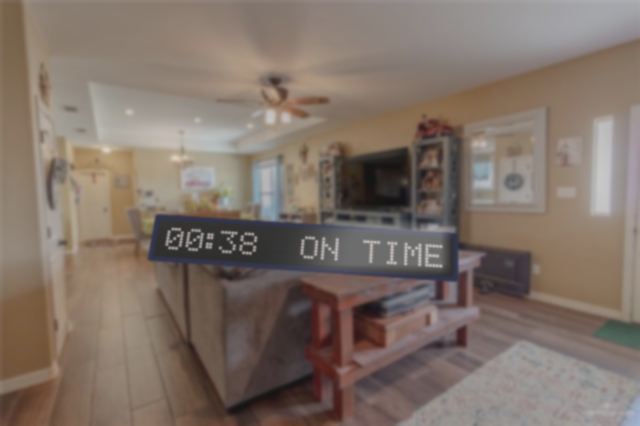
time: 0:38
